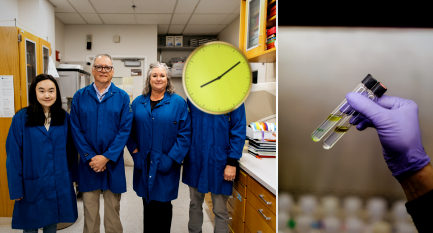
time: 8:09
